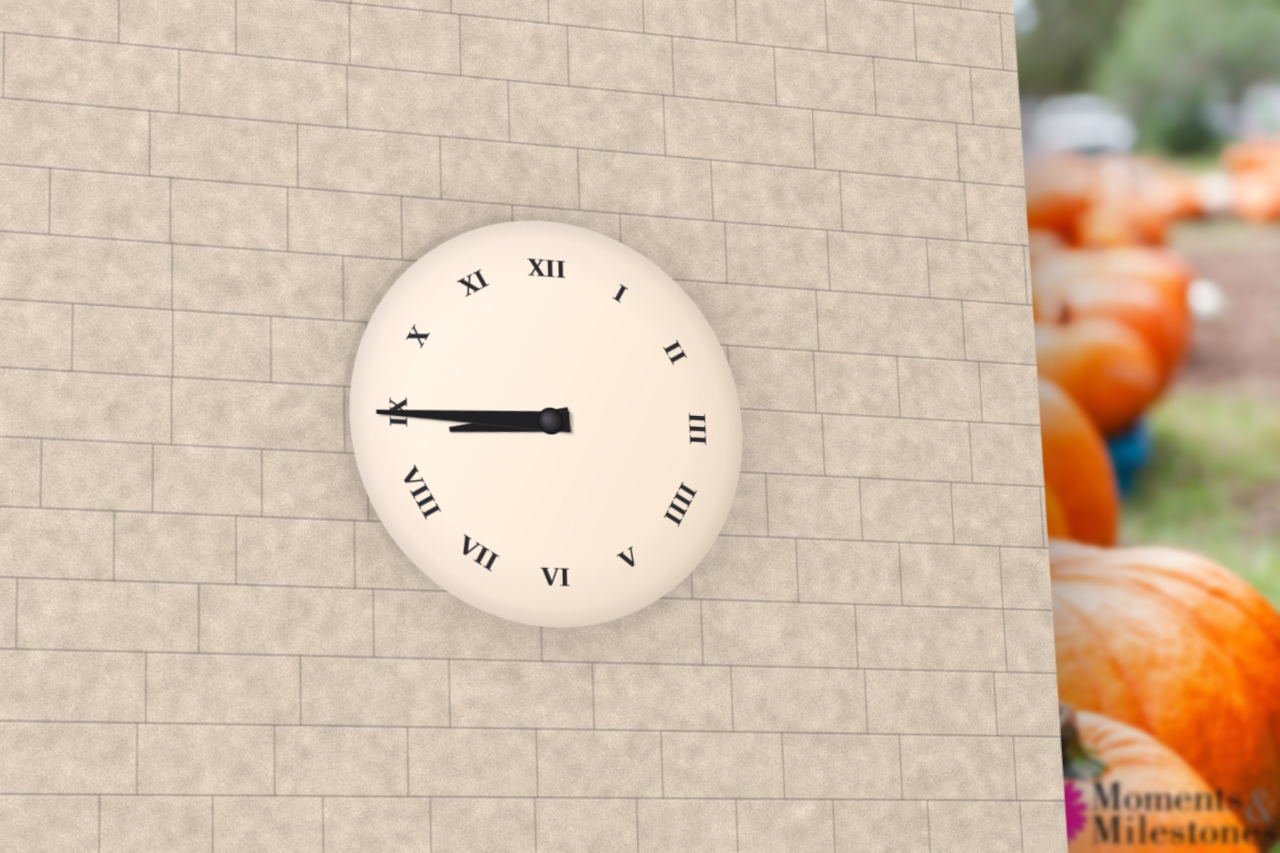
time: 8:45
